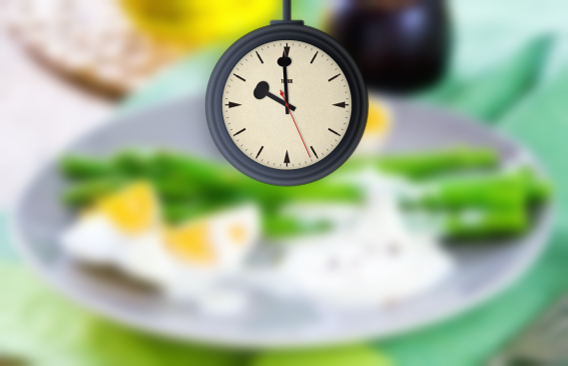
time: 9:59:26
